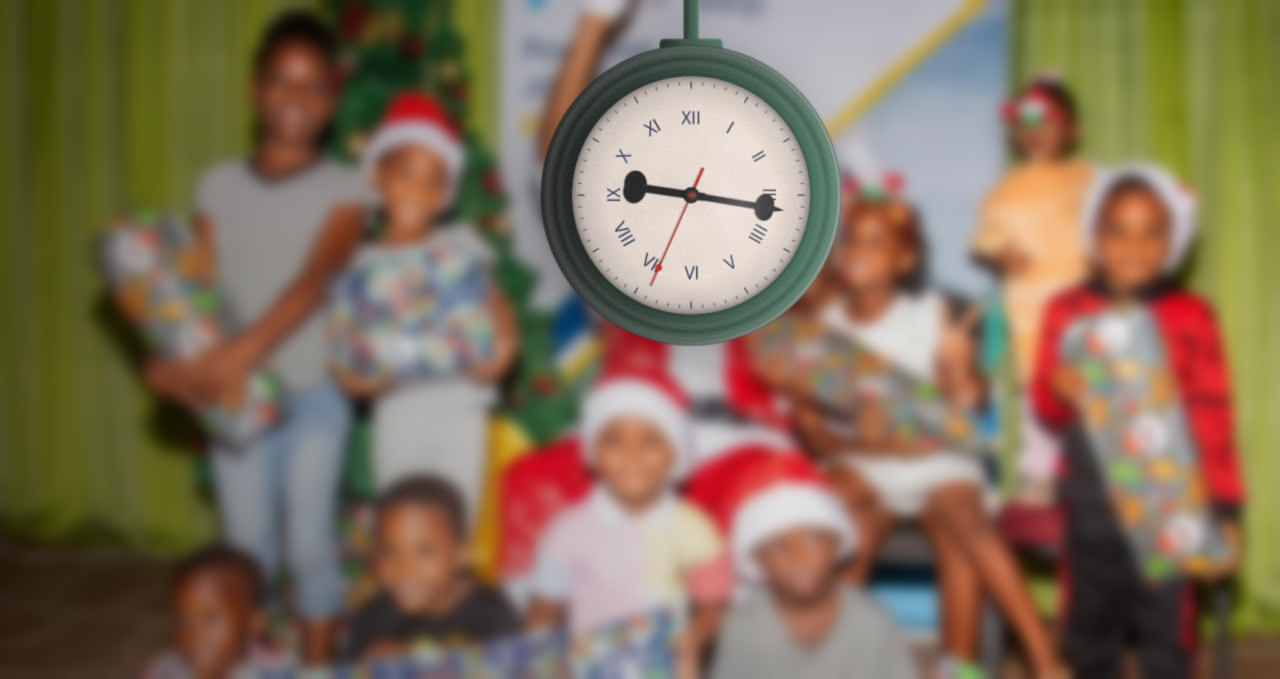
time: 9:16:34
